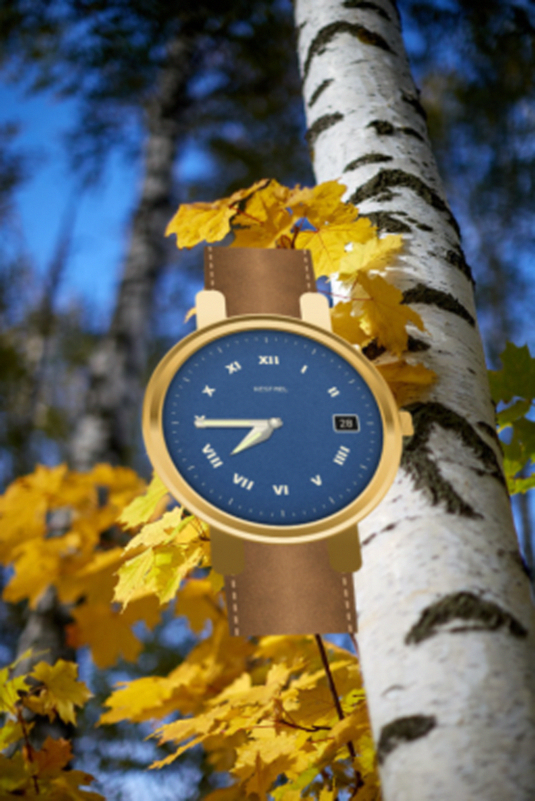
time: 7:45
